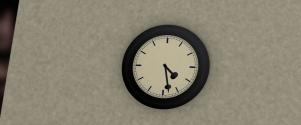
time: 4:28
